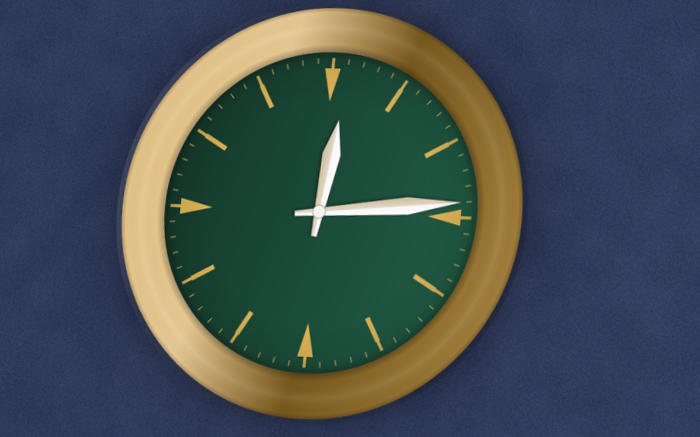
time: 12:14
